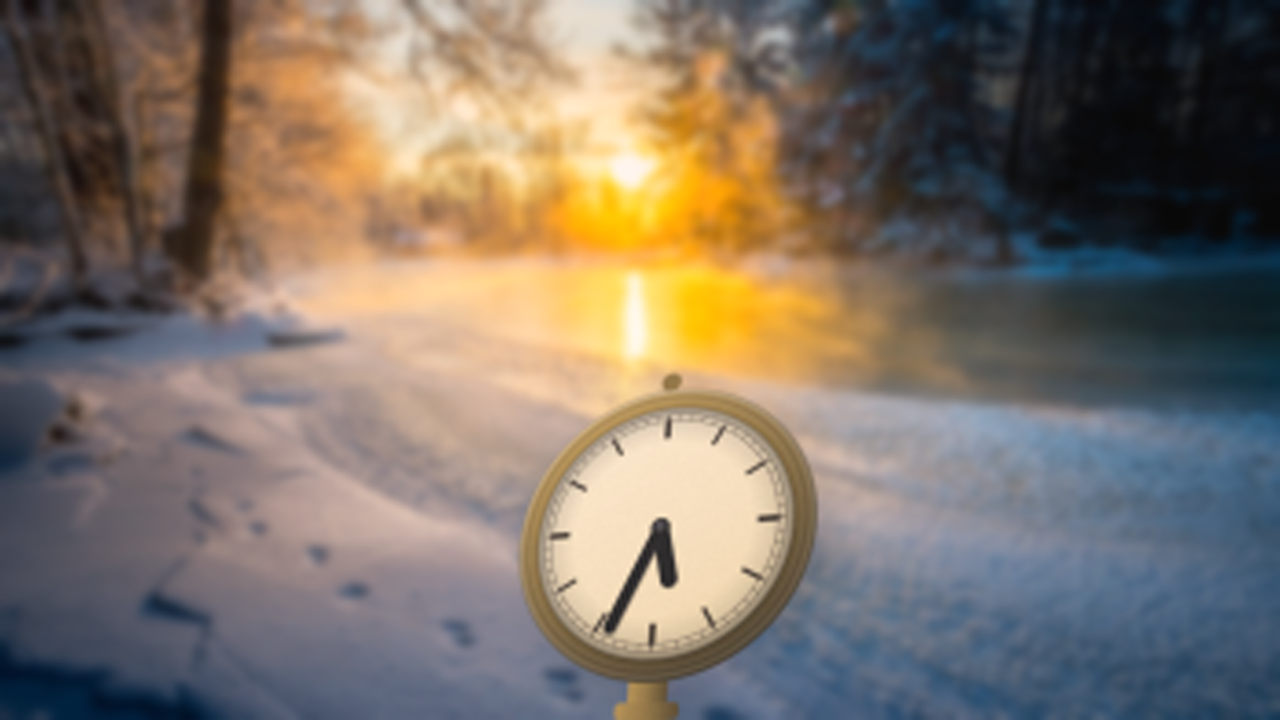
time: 5:34
